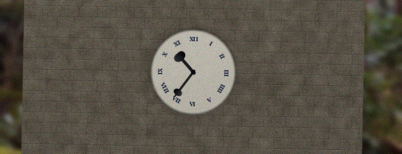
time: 10:36
